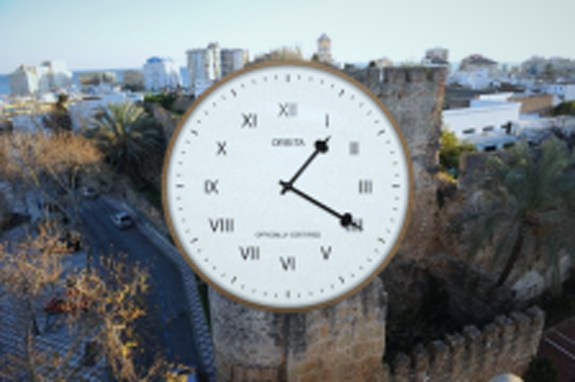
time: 1:20
